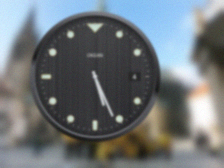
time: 5:26
